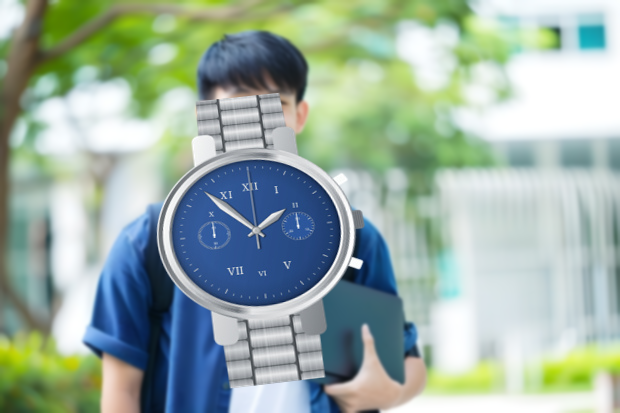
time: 1:53
